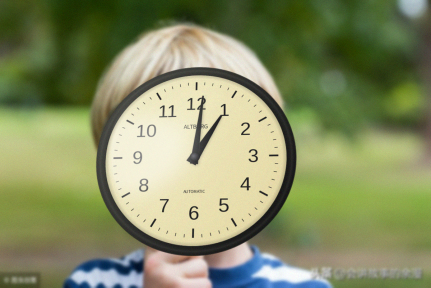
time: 1:01
